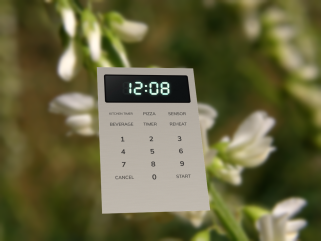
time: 12:08
